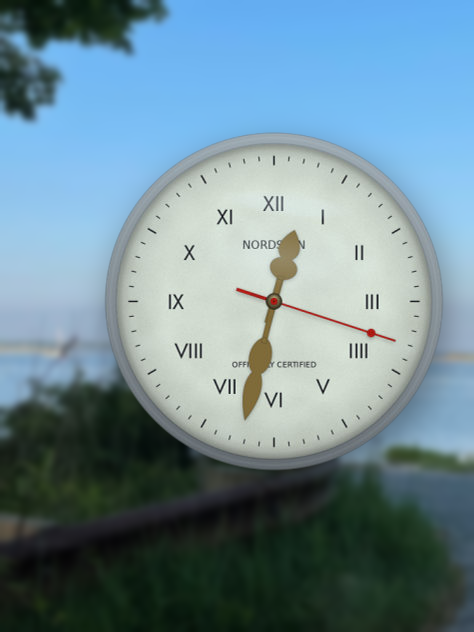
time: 12:32:18
